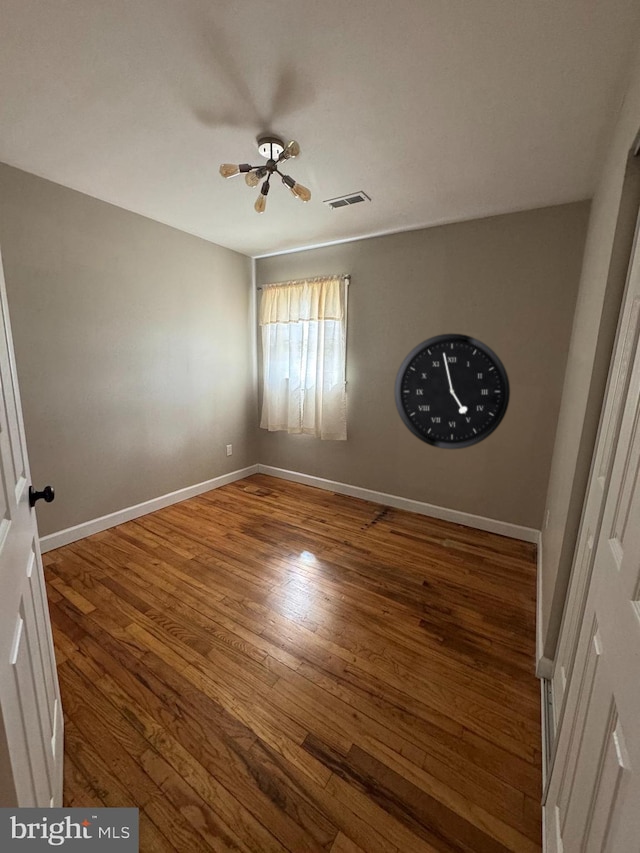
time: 4:58
